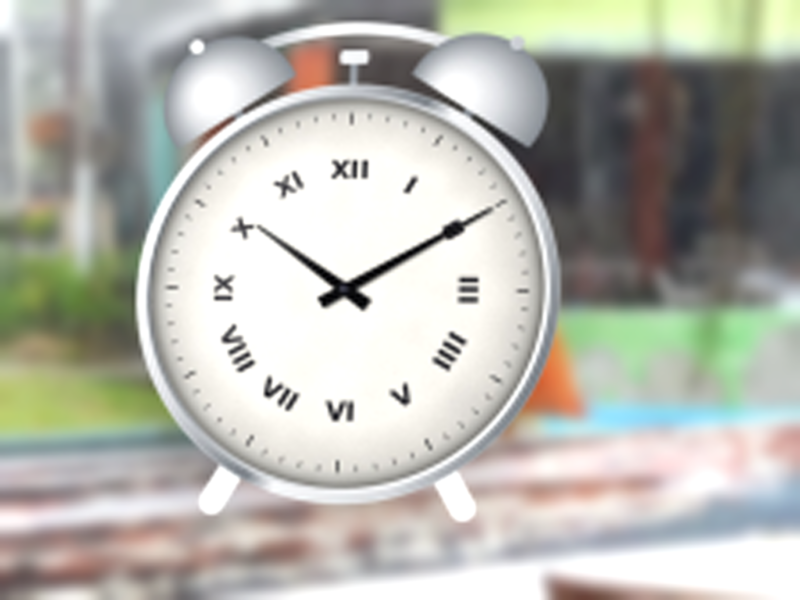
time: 10:10
